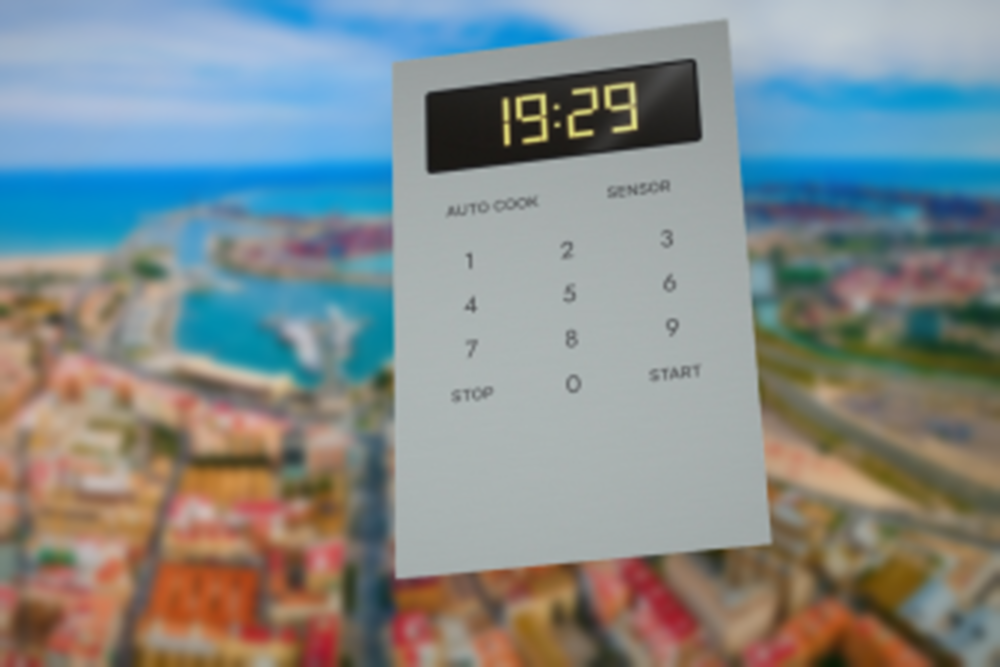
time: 19:29
